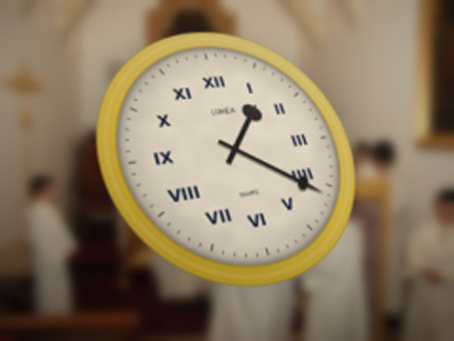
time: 1:21
